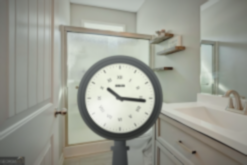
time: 10:16
